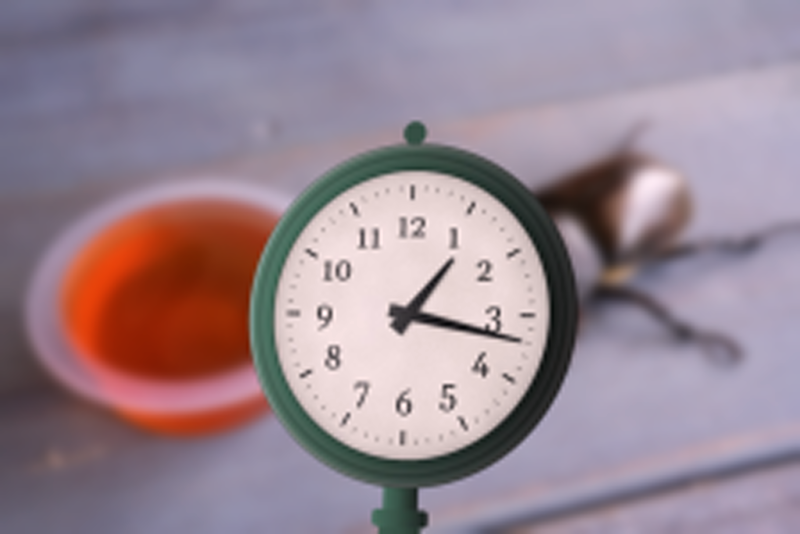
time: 1:17
